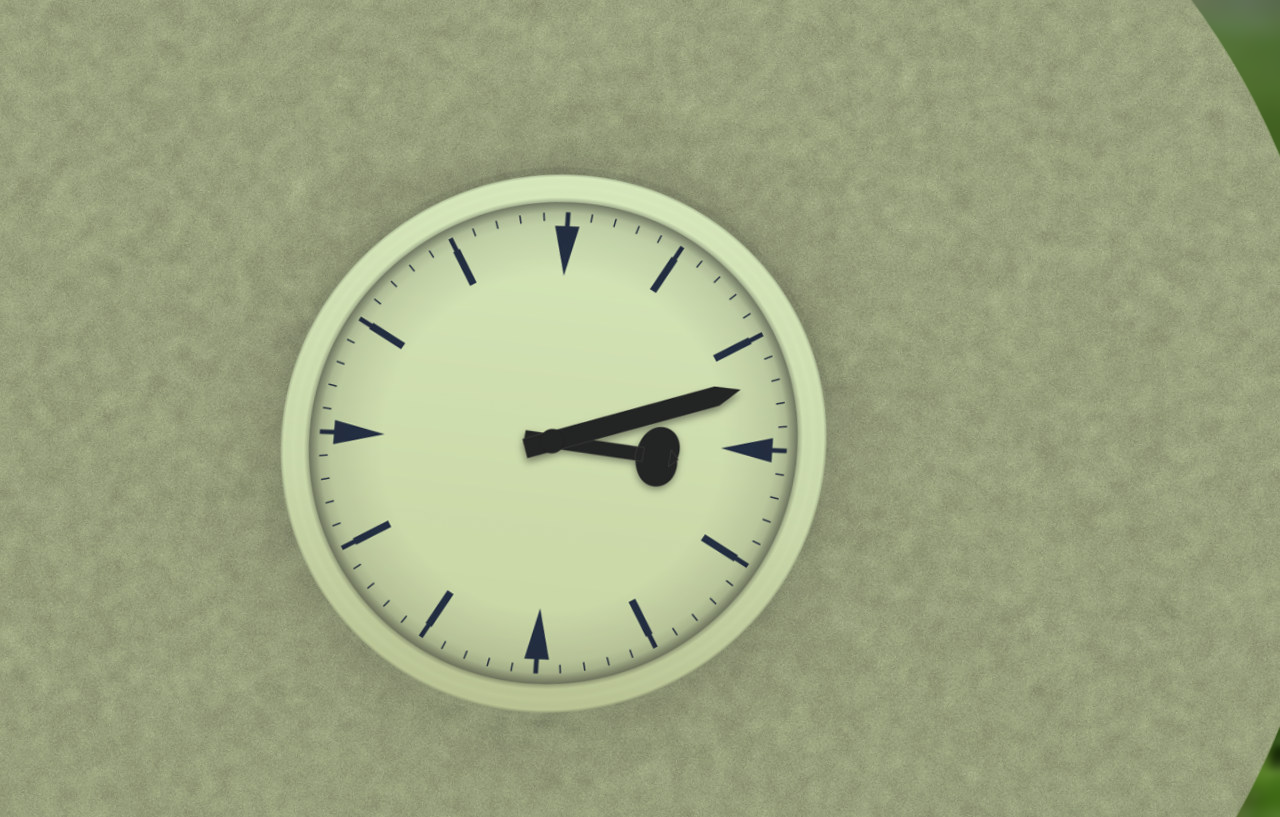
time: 3:12
